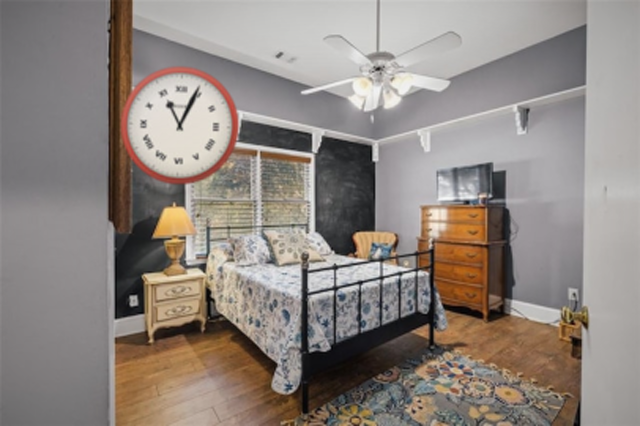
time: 11:04
